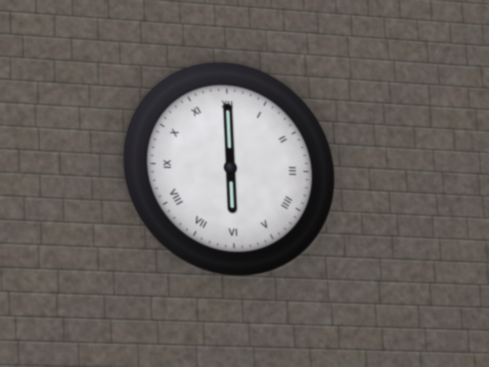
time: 6:00
